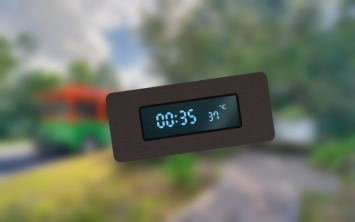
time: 0:35
